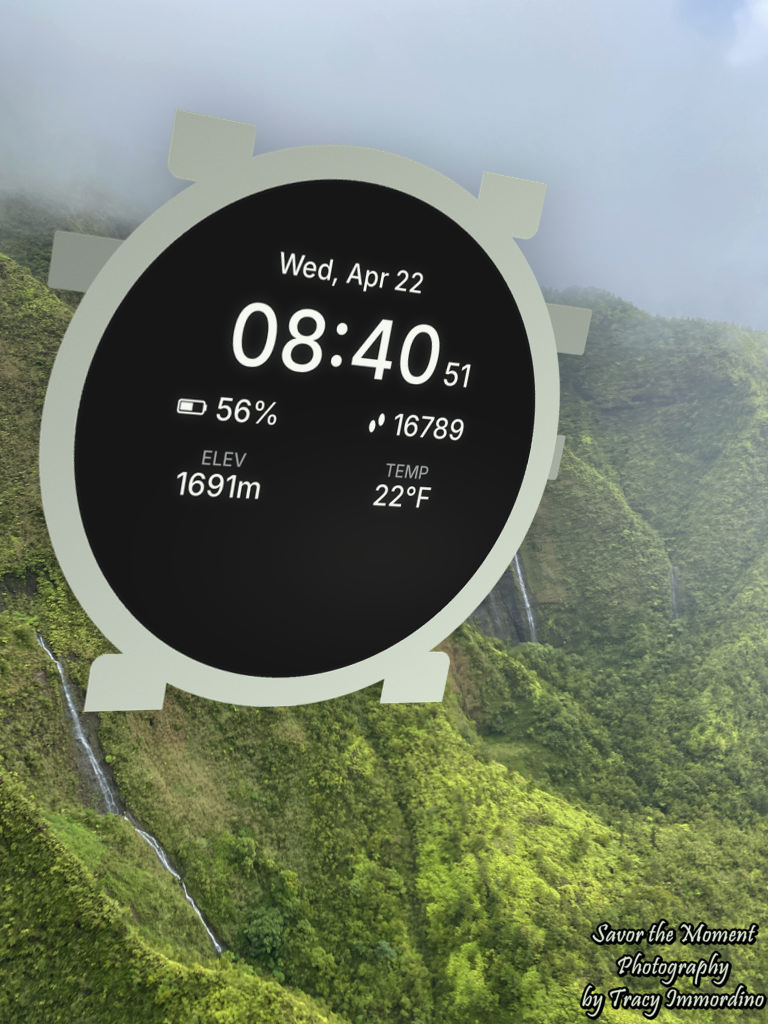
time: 8:40:51
